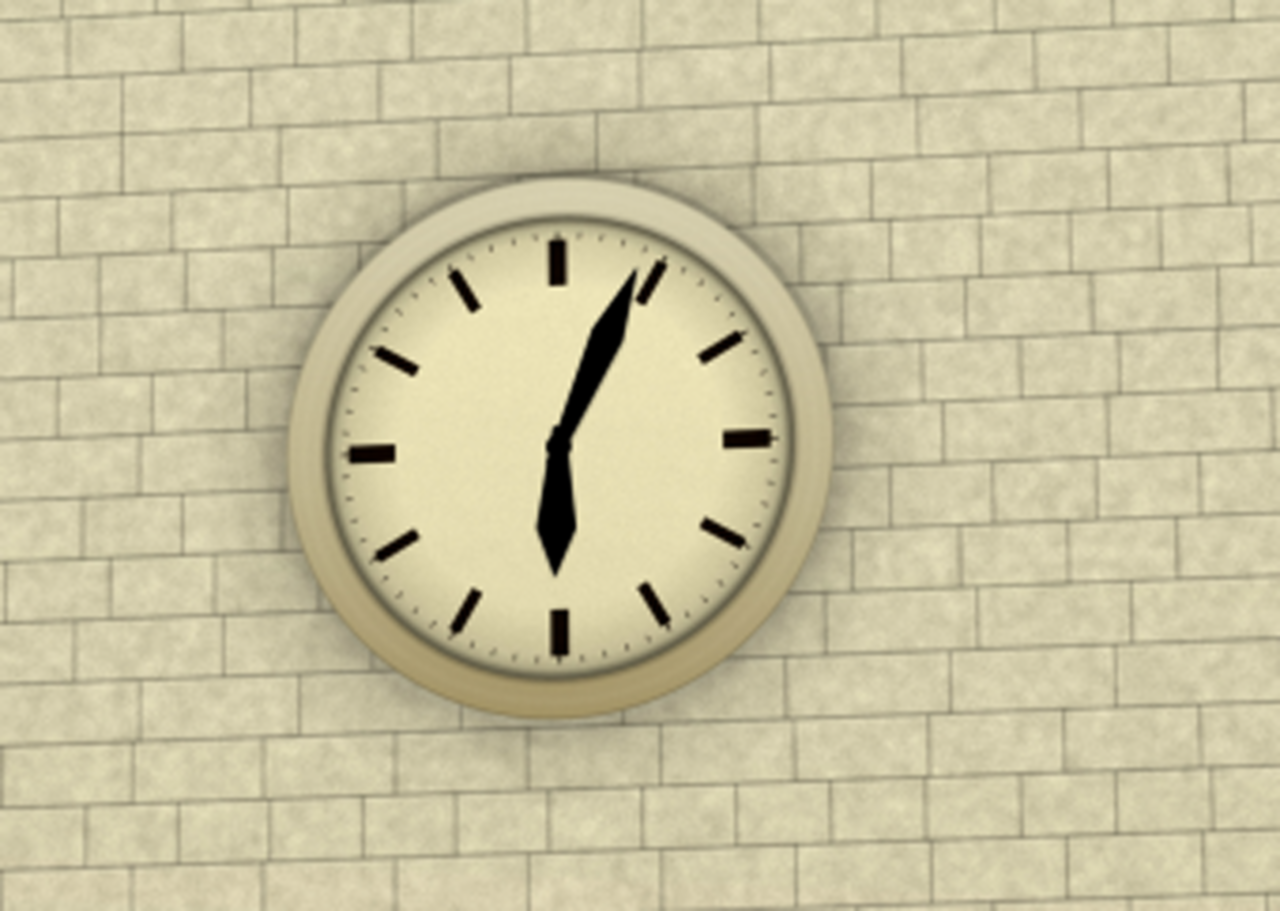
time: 6:04
